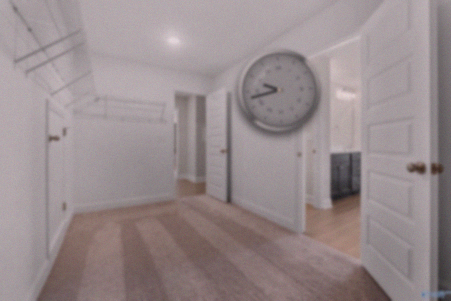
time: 9:43
